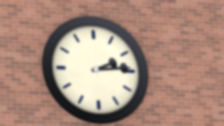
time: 2:14
